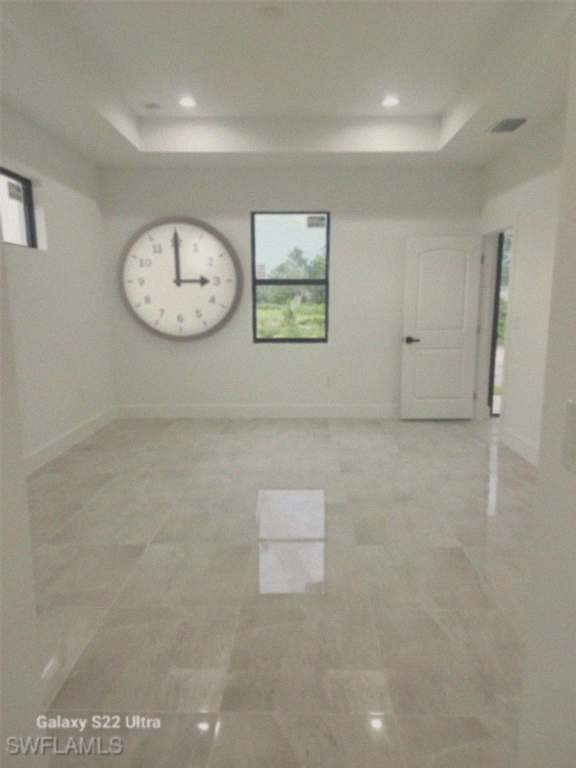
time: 3:00
